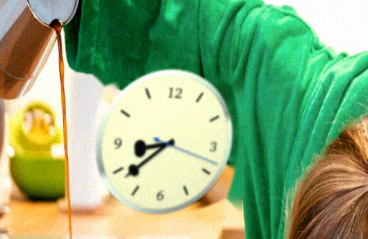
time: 8:38:18
